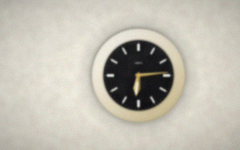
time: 6:14
